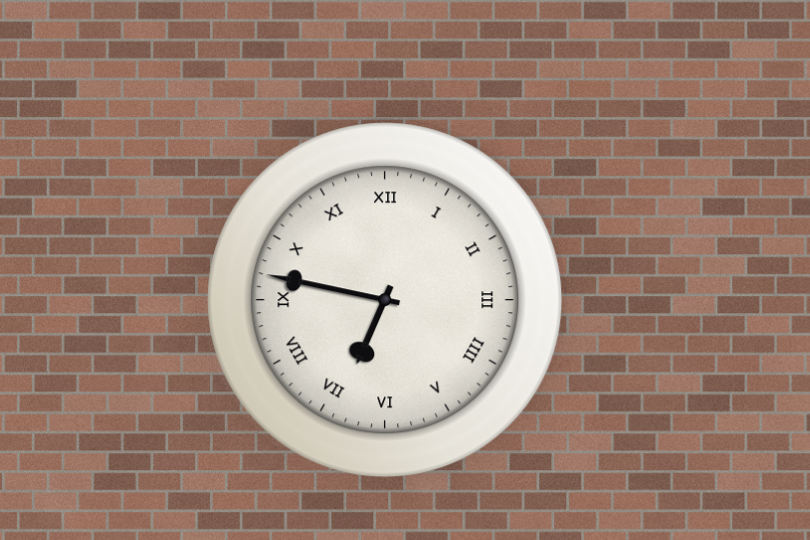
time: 6:47
